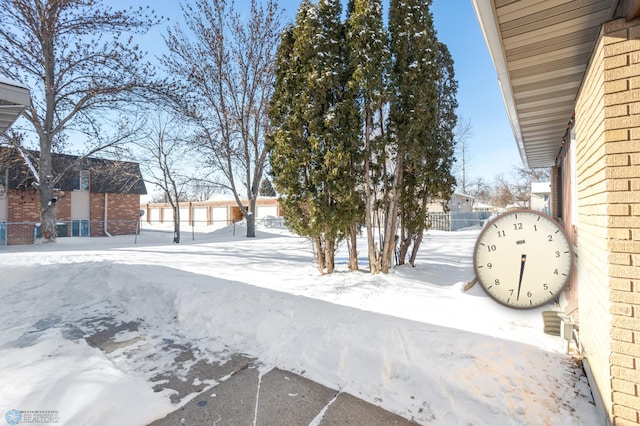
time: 6:33
